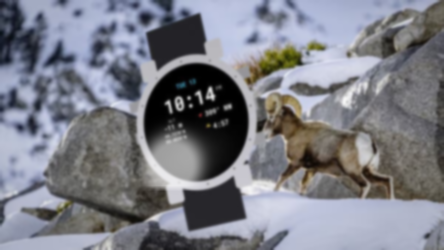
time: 10:14
